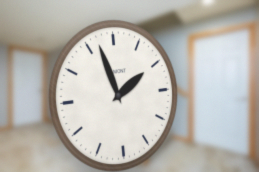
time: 1:57
